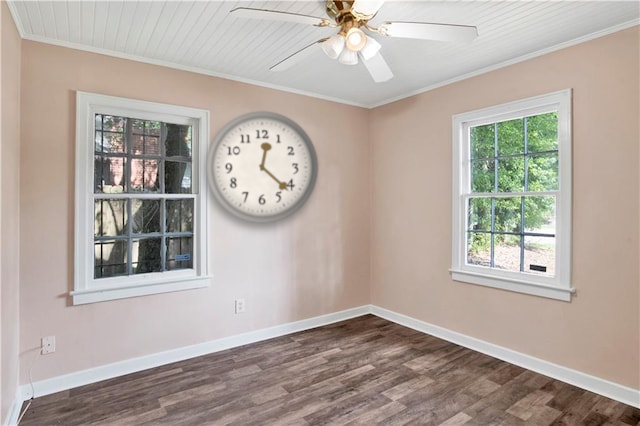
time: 12:22
